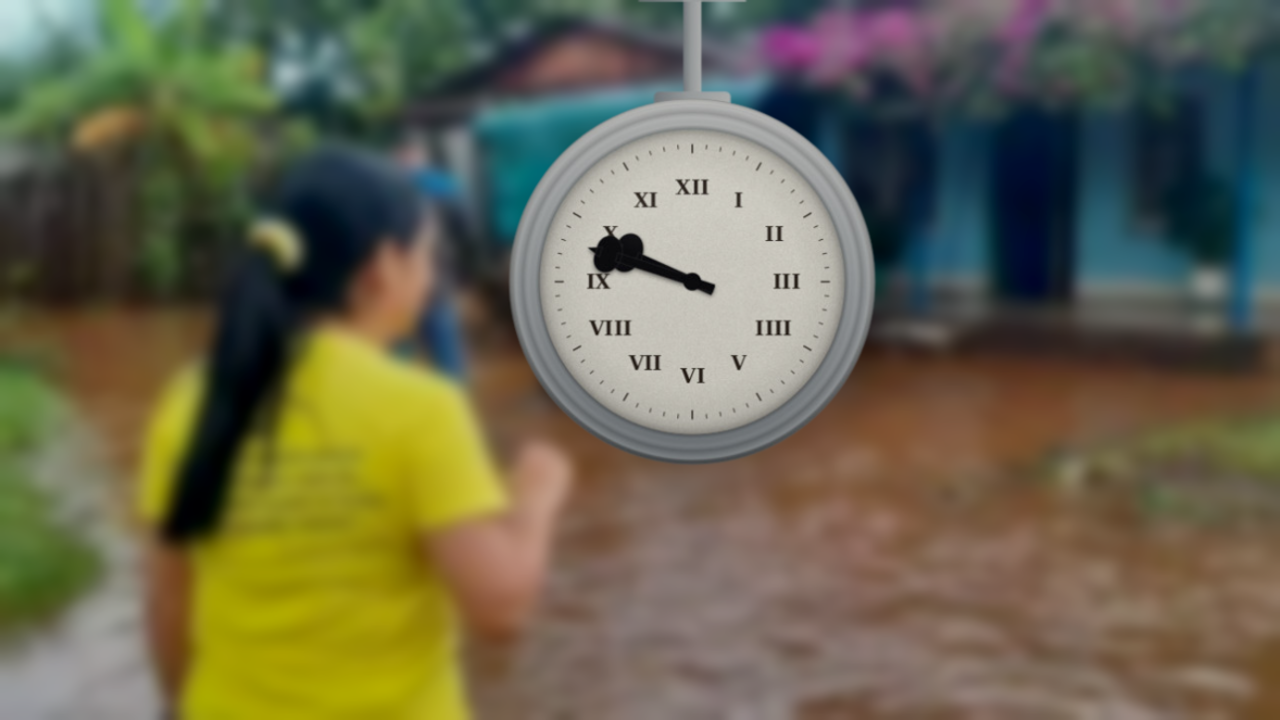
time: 9:48
